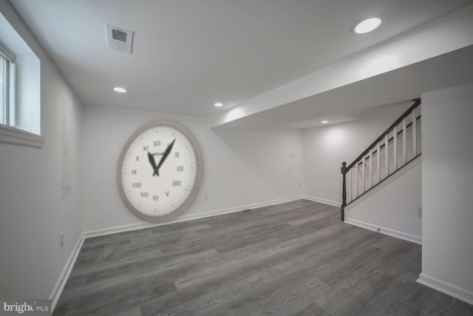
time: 11:06
